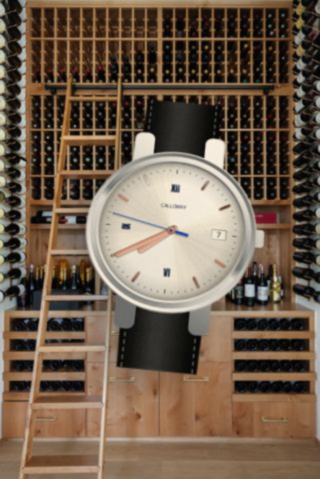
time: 7:39:47
